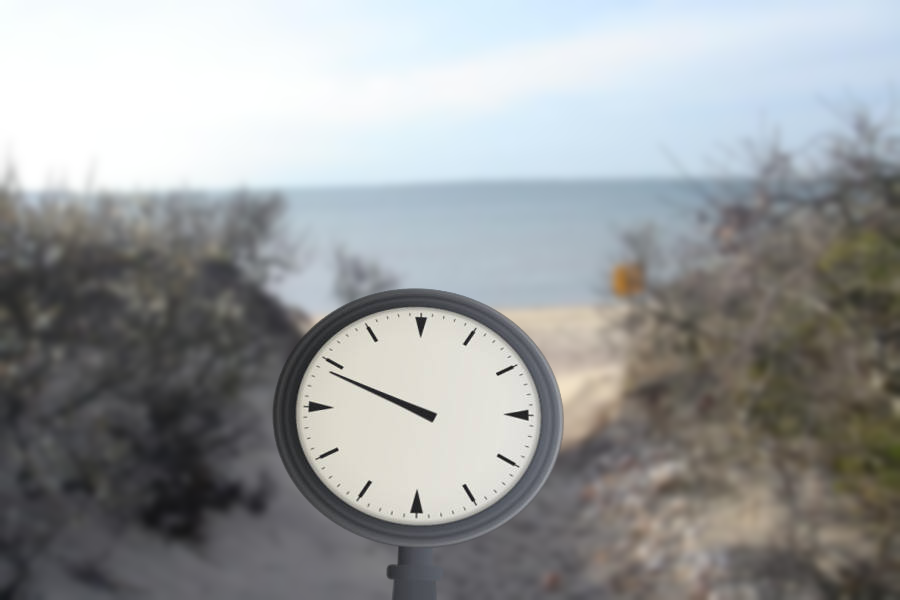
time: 9:49
